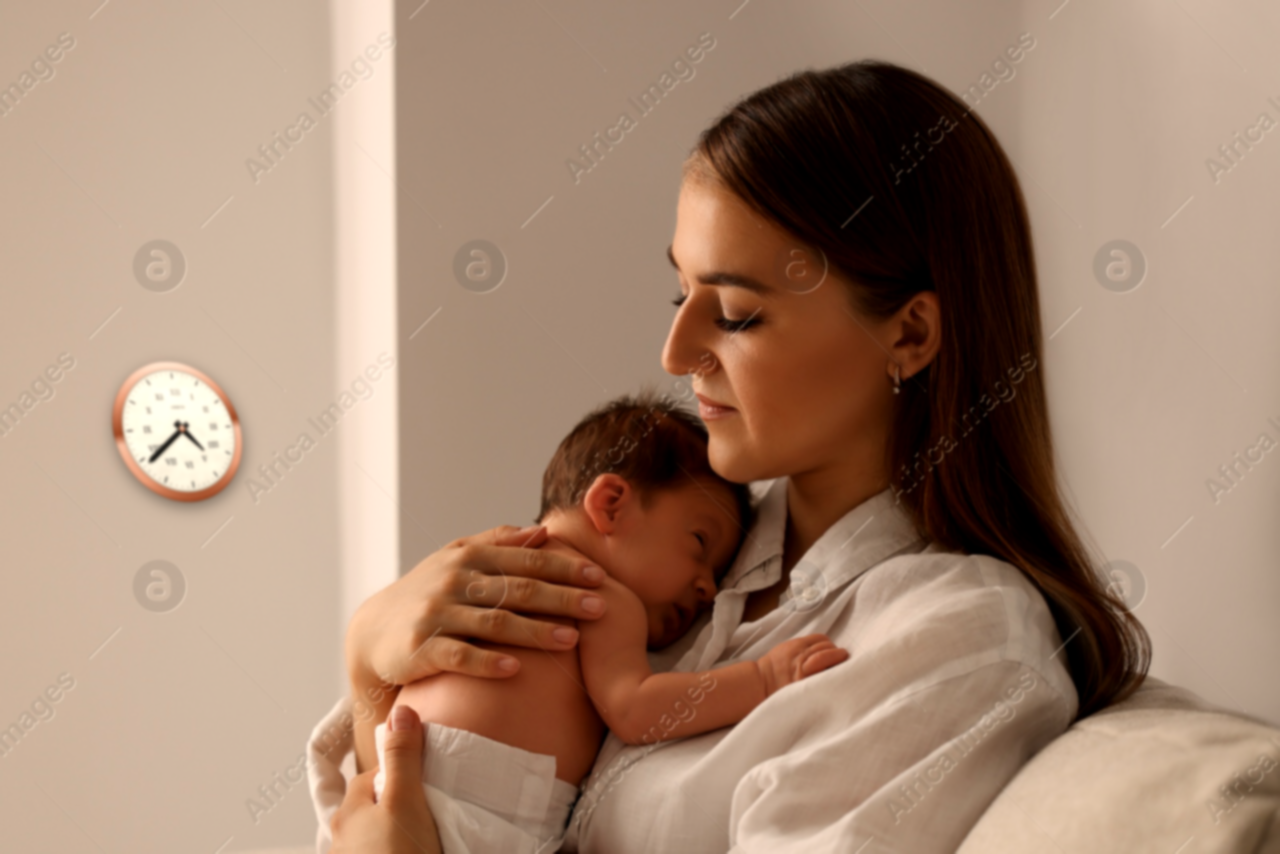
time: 4:39
